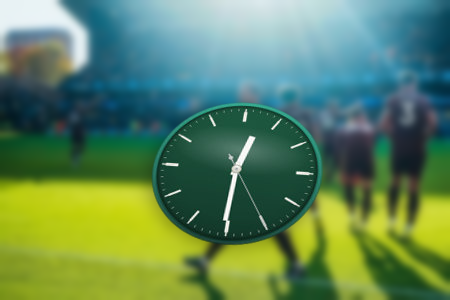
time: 12:30:25
